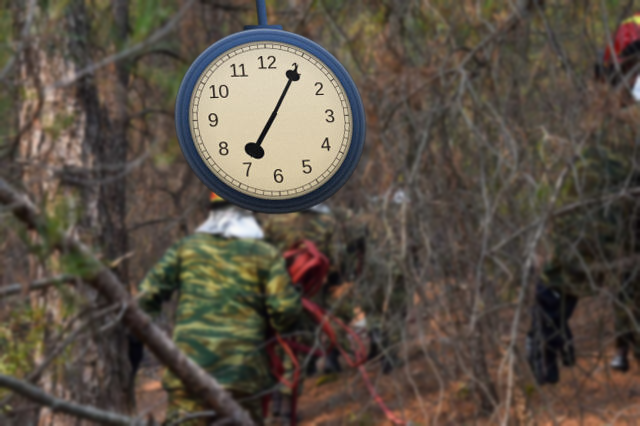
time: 7:05
